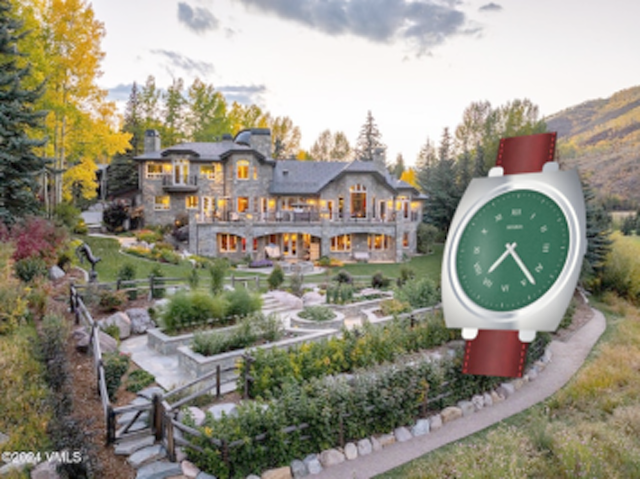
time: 7:23
